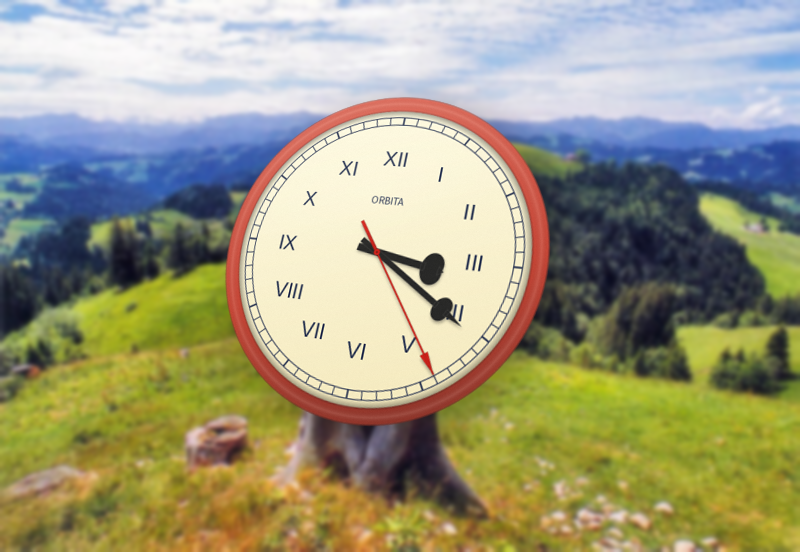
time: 3:20:24
